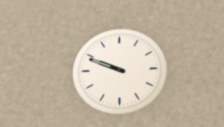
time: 9:49
